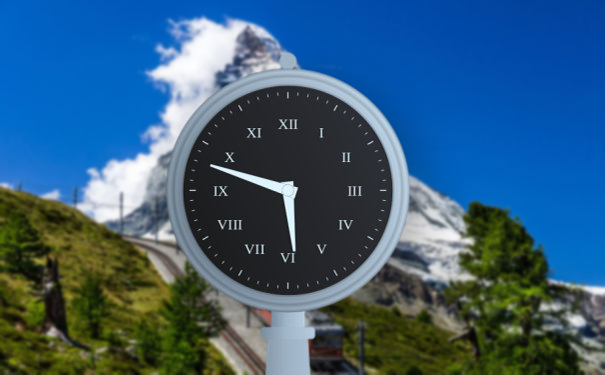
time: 5:48
